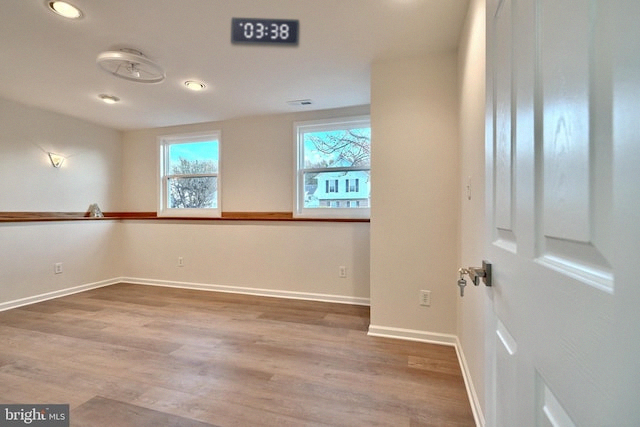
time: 3:38
